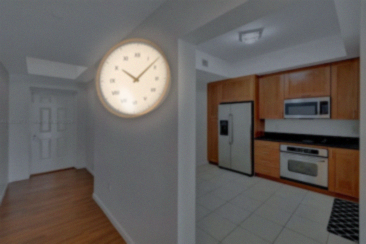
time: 10:08
